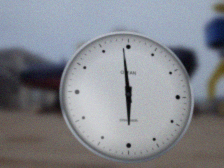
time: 5:59
